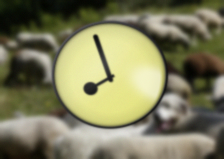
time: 7:57
